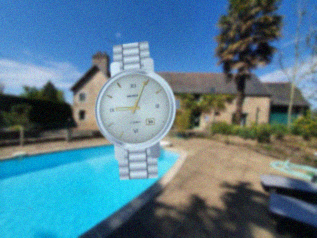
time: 9:04
